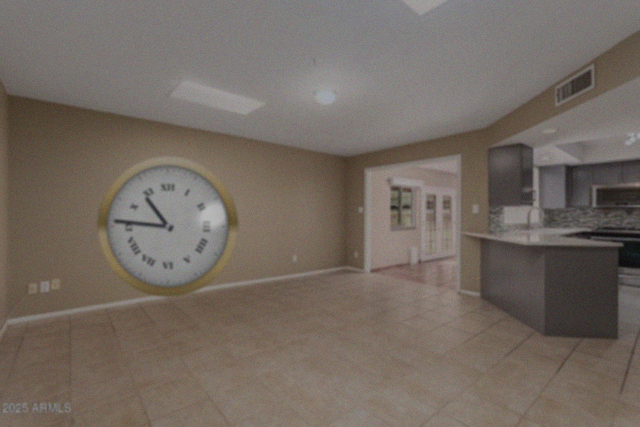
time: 10:46
